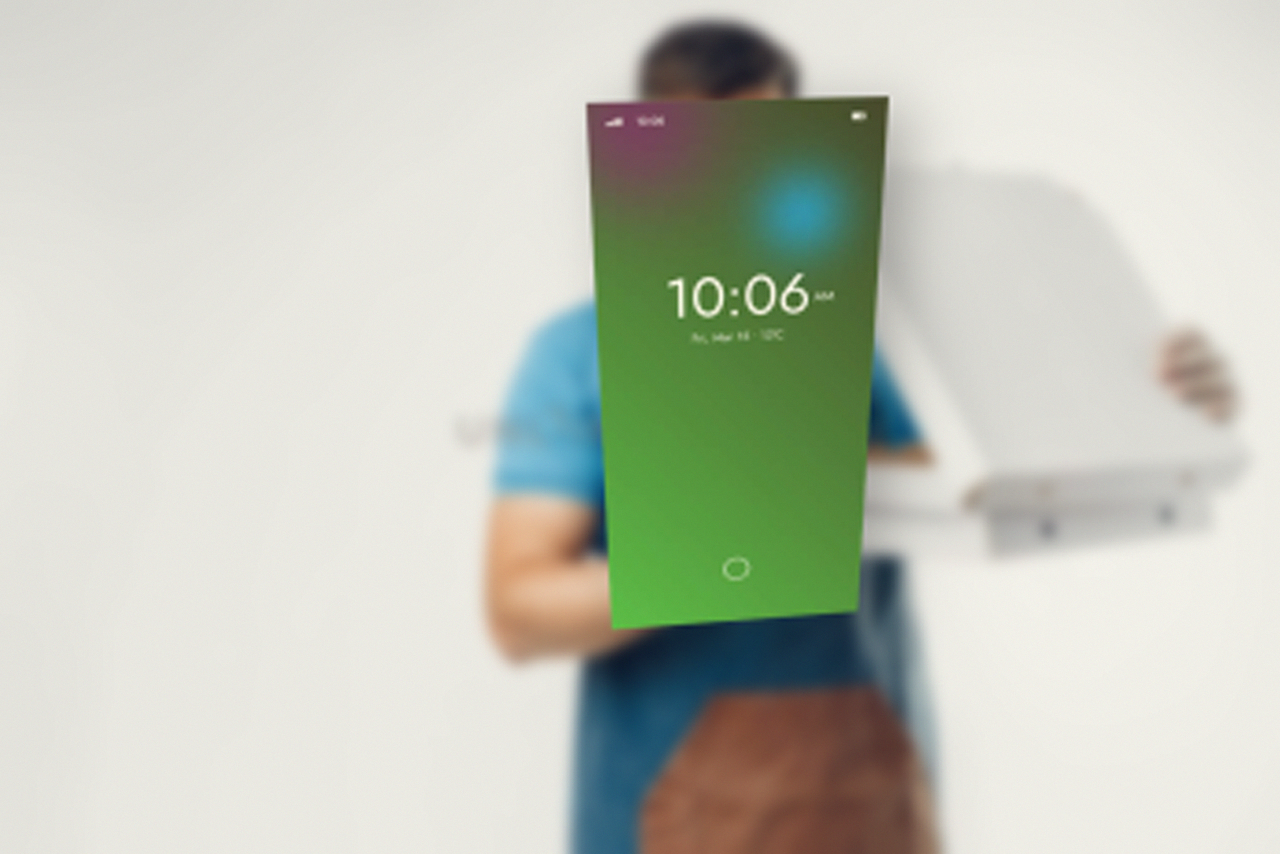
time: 10:06
